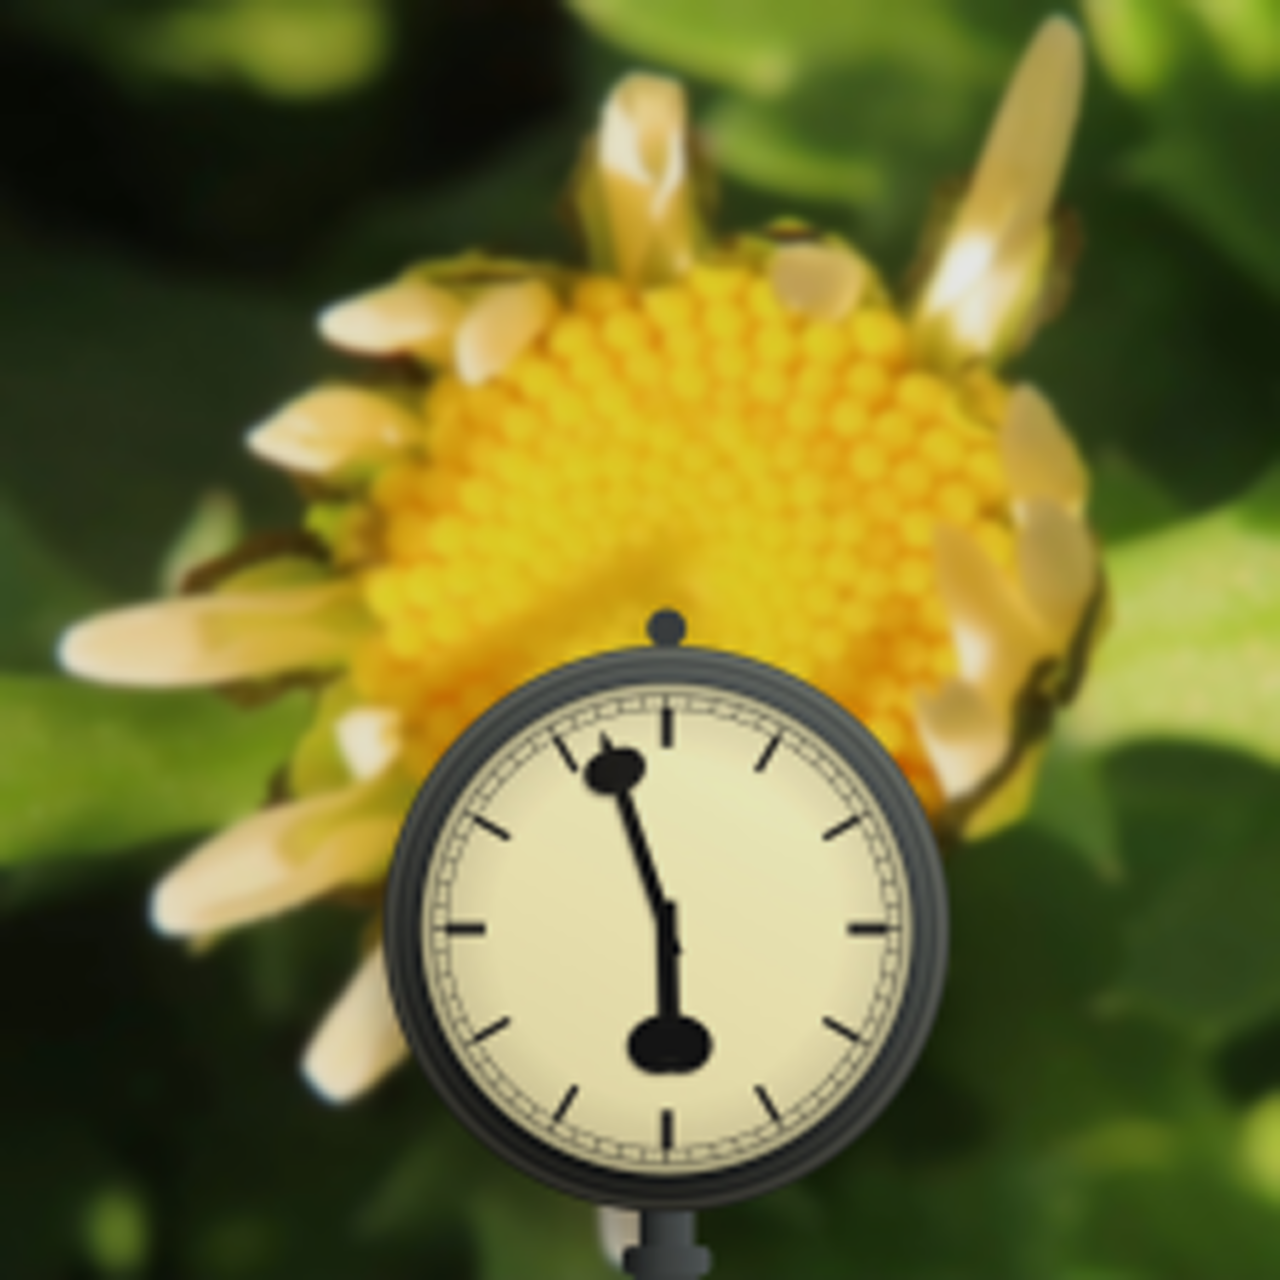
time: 5:57
